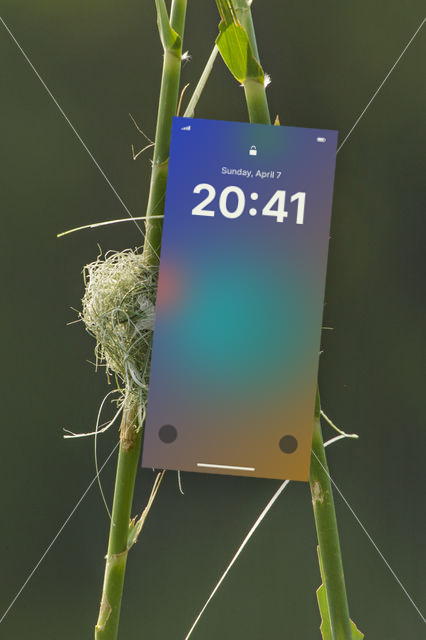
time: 20:41
